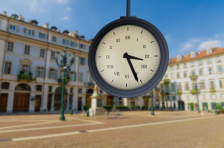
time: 3:26
